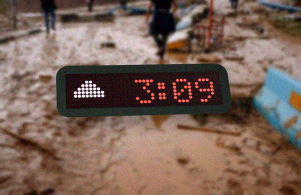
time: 3:09
